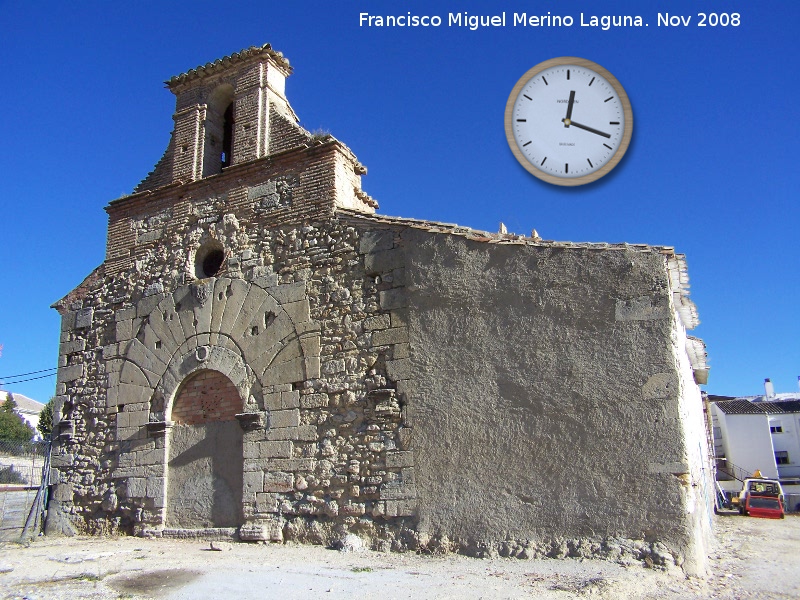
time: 12:18
